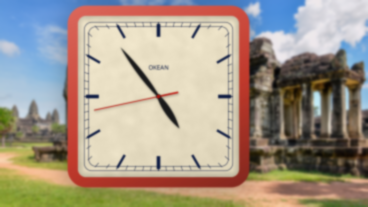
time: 4:53:43
